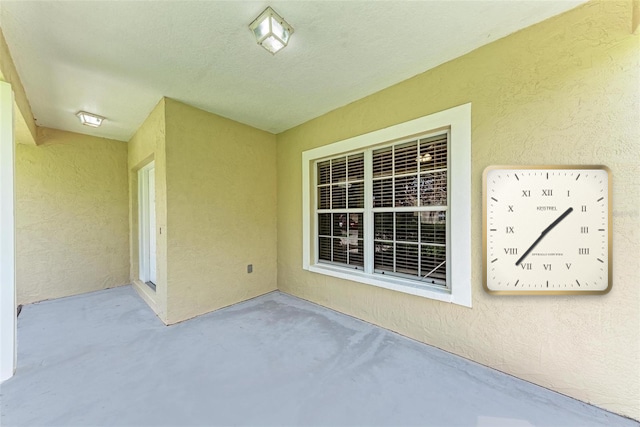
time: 1:37
